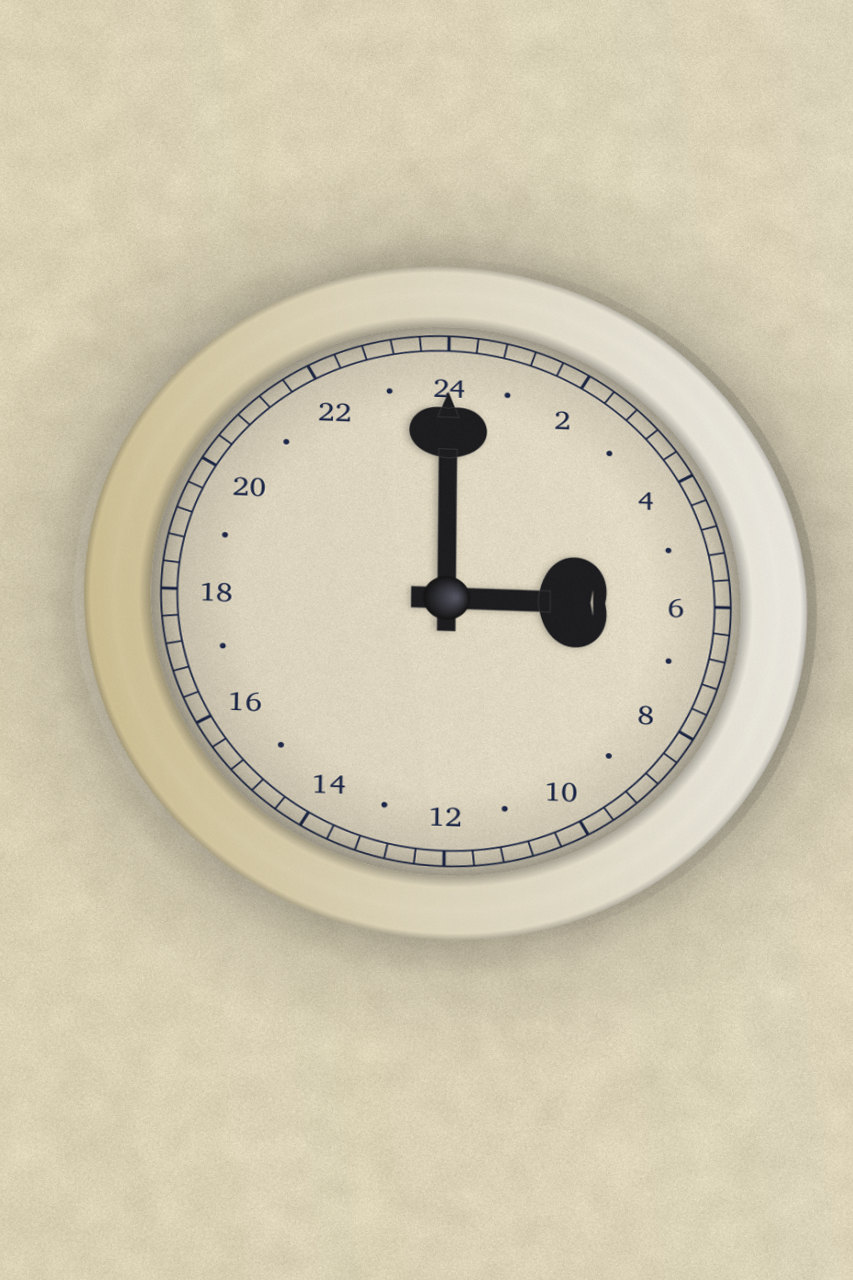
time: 6:00
